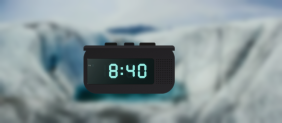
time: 8:40
